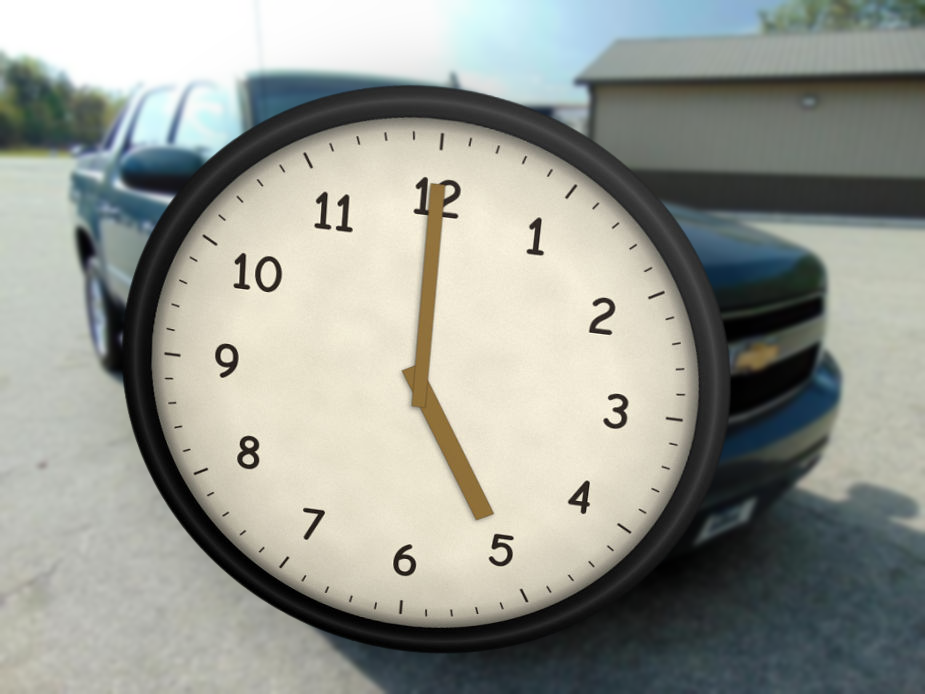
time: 5:00
